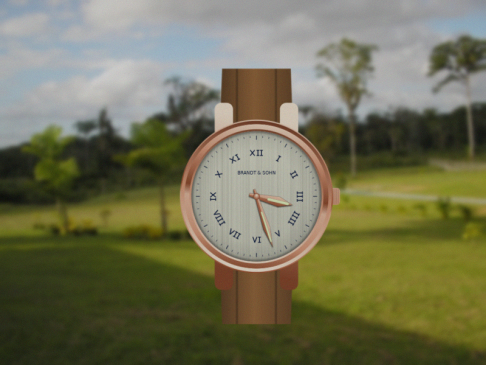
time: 3:27
